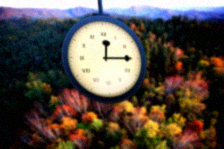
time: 12:15
